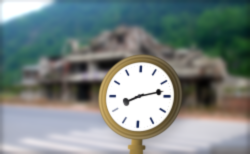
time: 8:13
